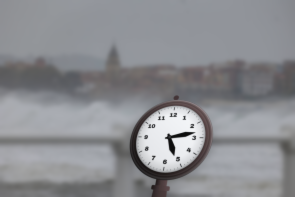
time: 5:13
